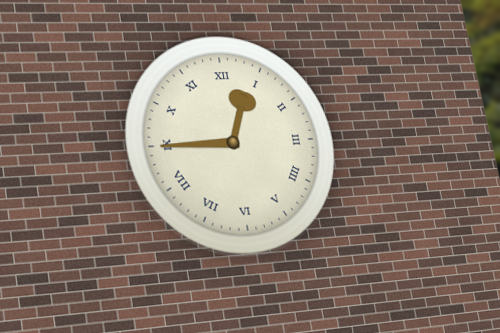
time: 12:45
